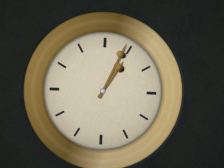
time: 1:04
